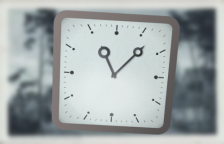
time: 11:07
